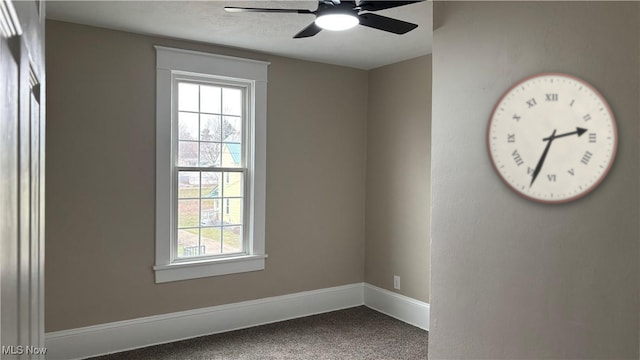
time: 2:34
